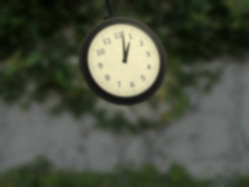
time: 1:02
